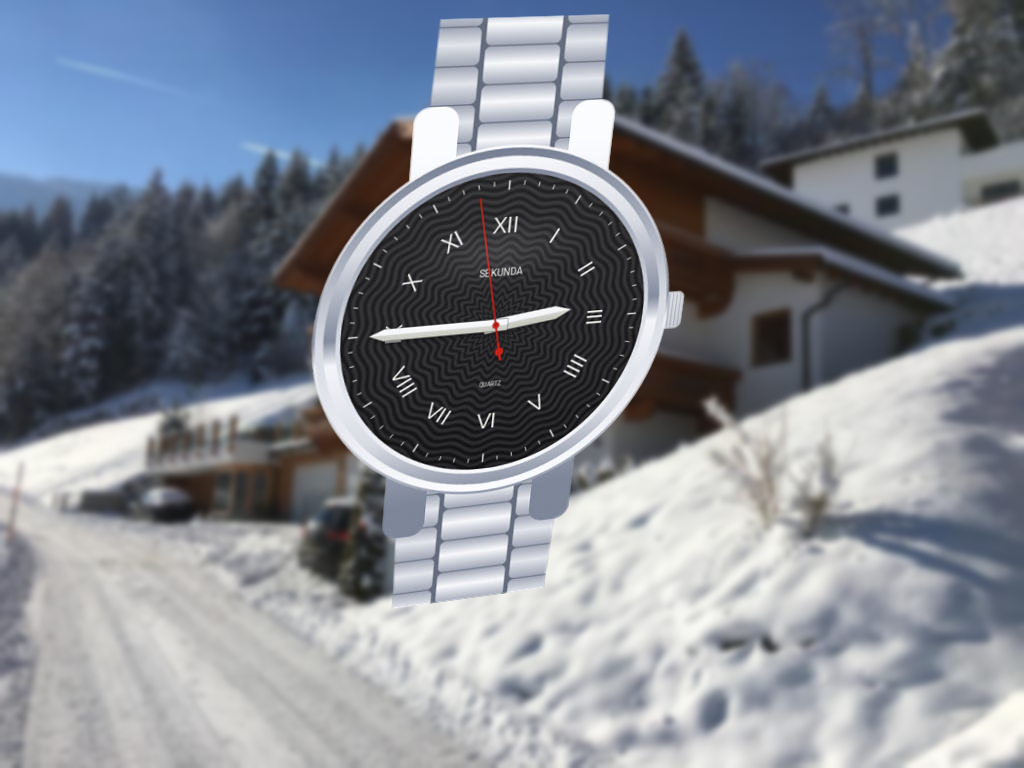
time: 2:44:58
